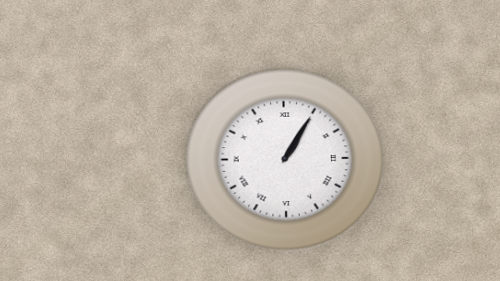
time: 1:05
